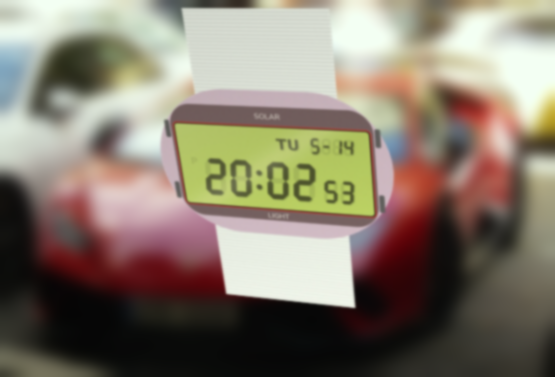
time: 20:02:53
